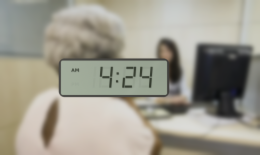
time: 4:24
